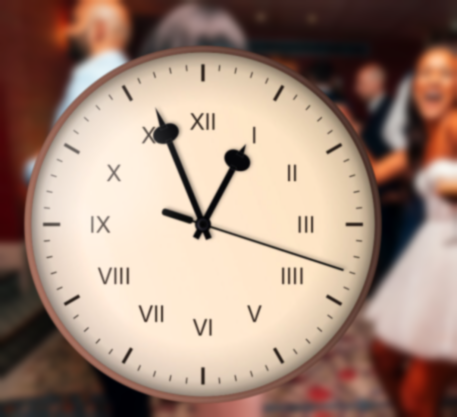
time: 12:56:18
